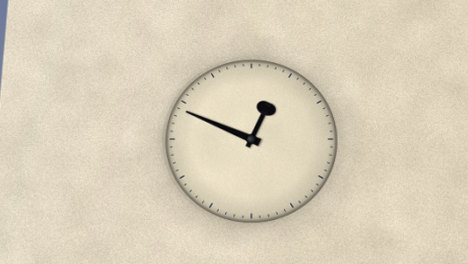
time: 12:49
